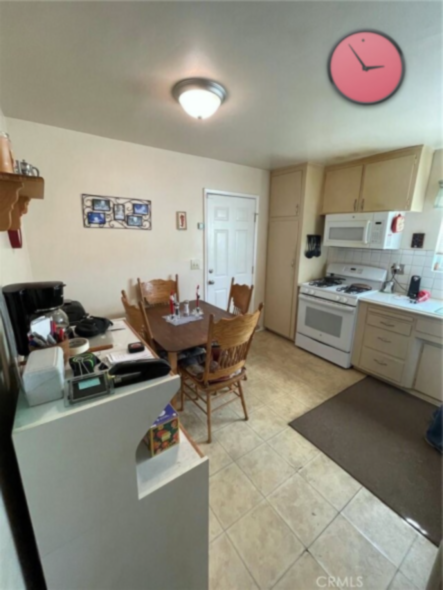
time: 2:55
